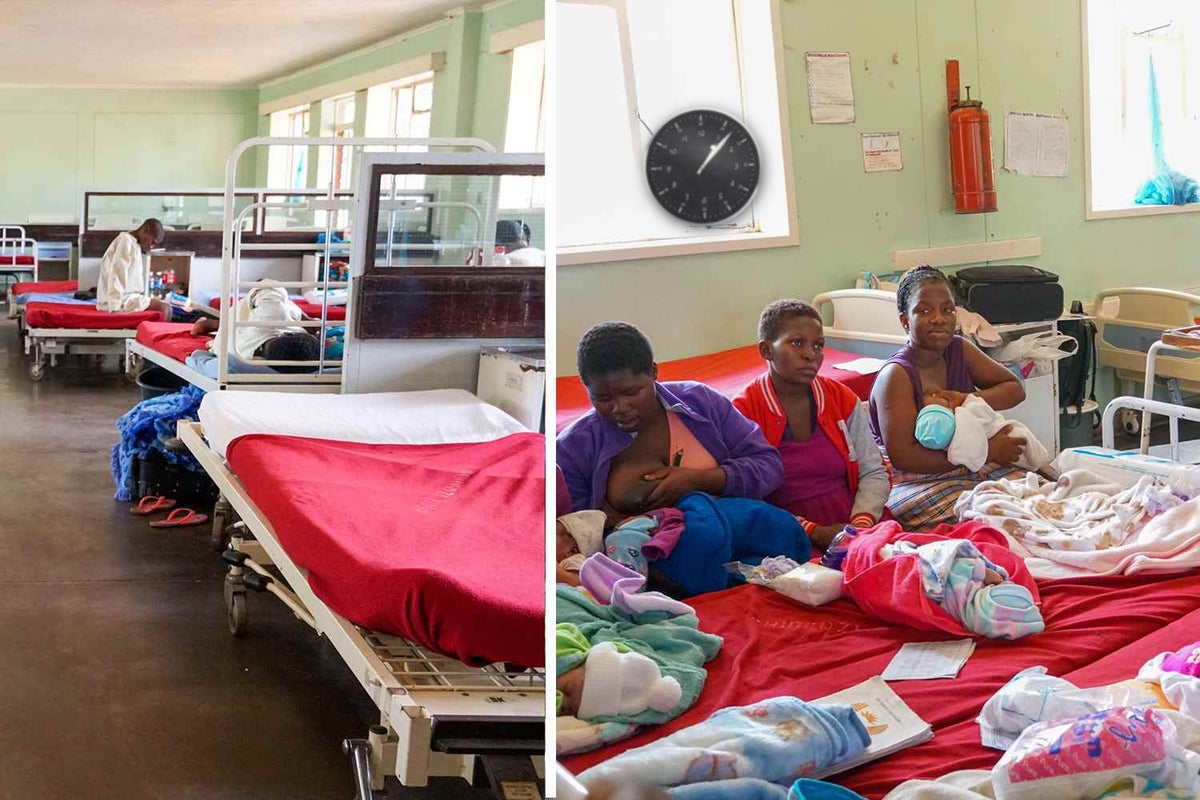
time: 1:07
